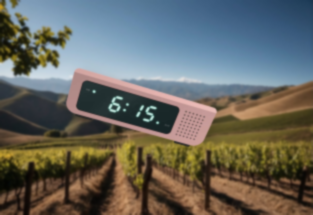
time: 6:15
